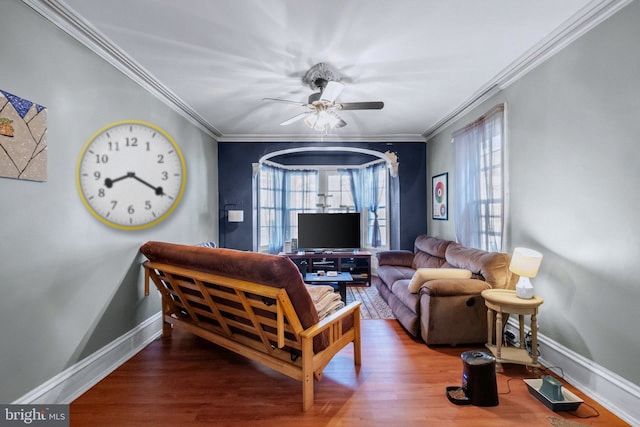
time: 8:20
